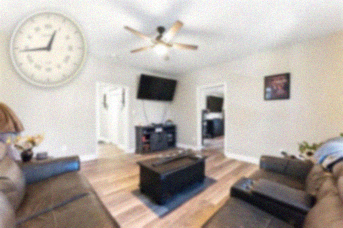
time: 12:44
